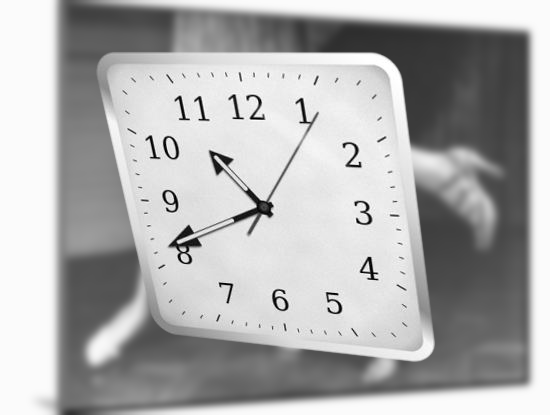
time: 10:41:06
